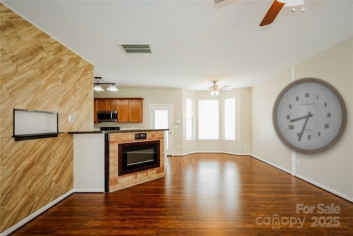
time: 8:34
